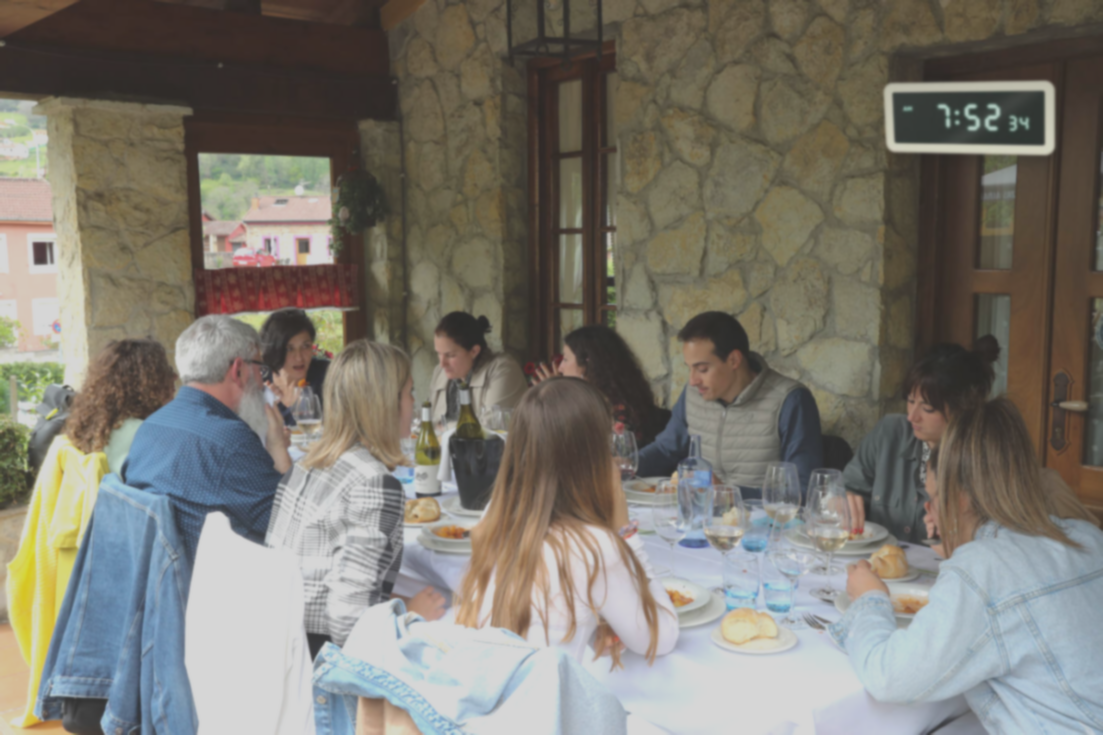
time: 7:52:34
